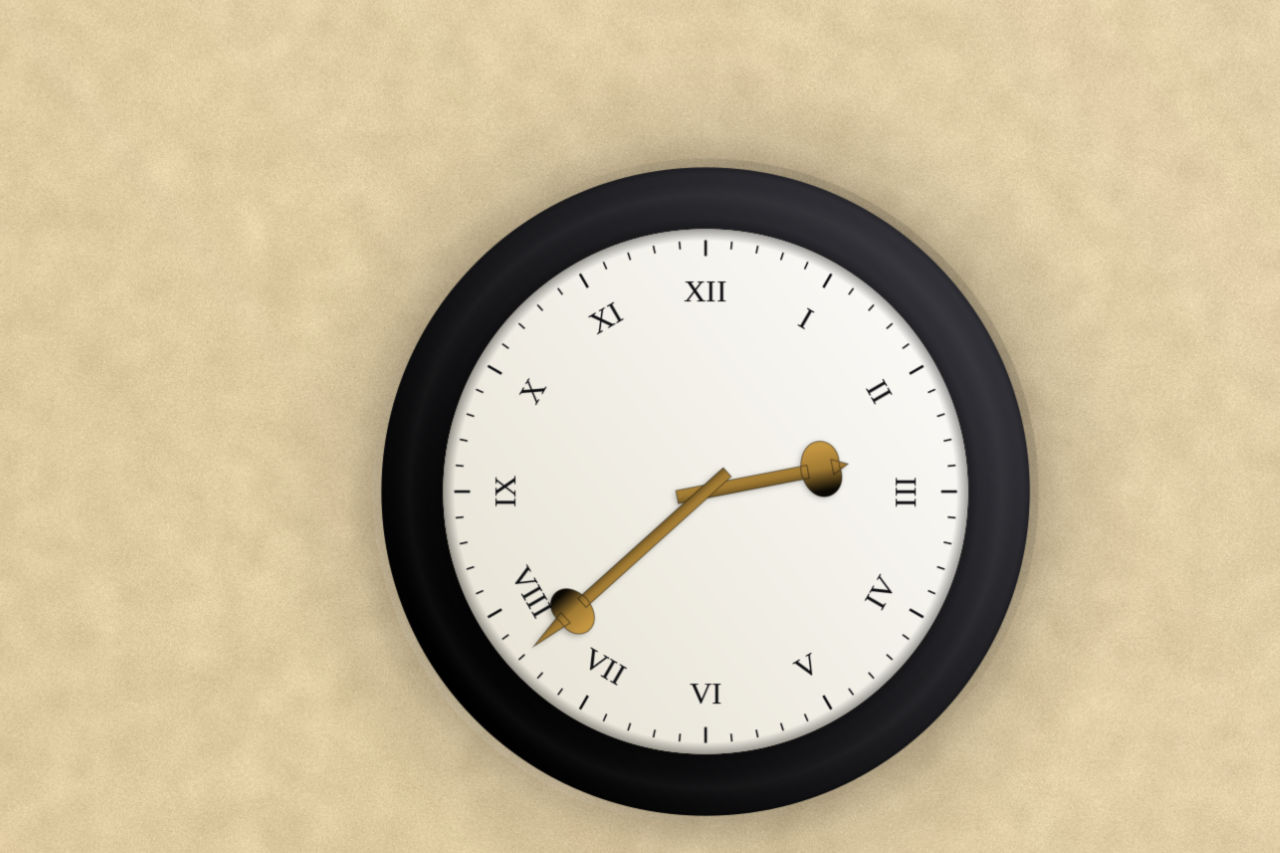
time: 2:38
